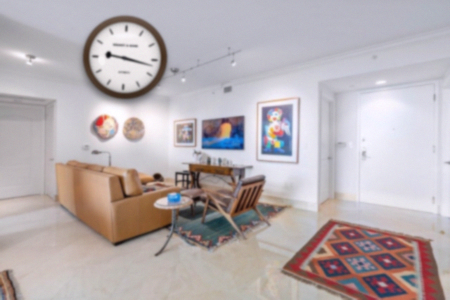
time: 9:17
